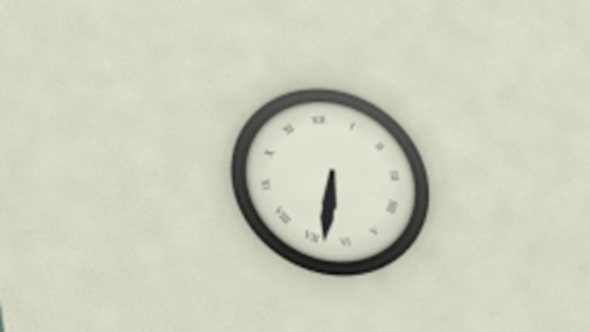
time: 6:33
